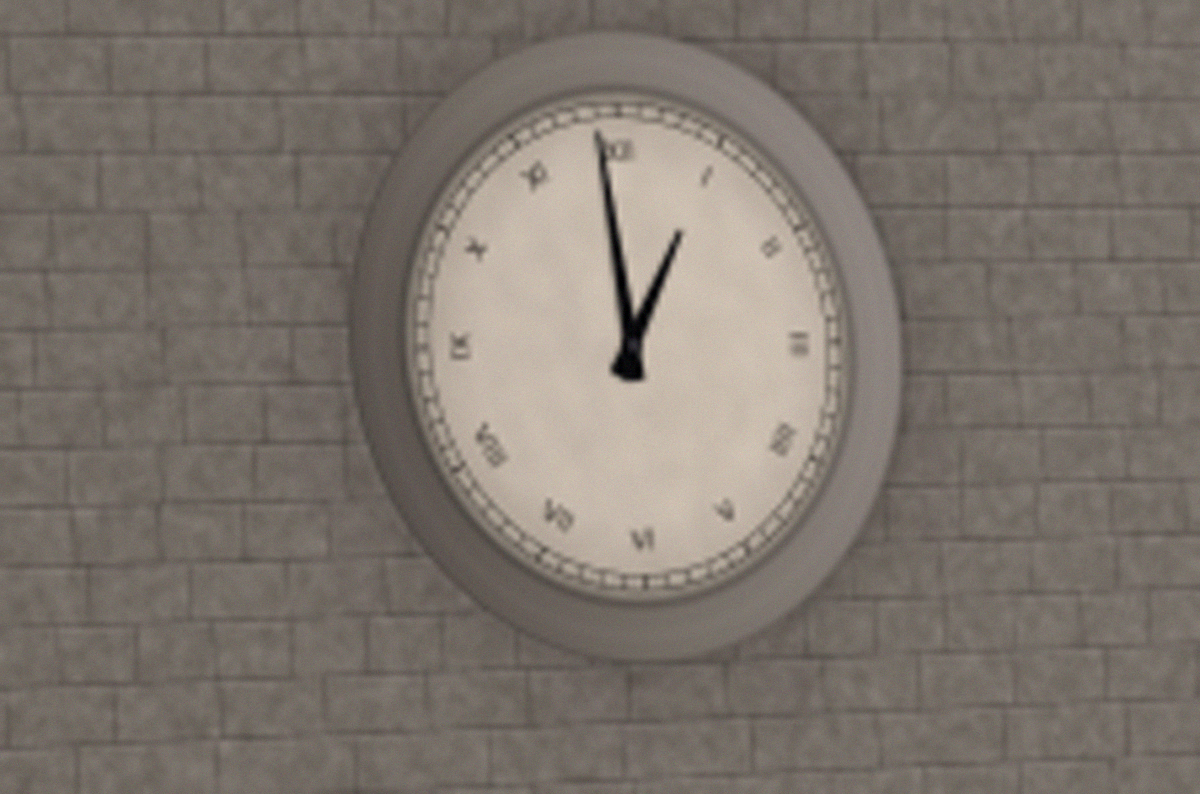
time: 12:59
